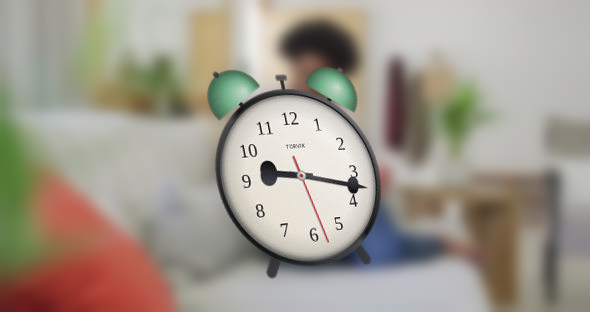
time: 9:17:28
